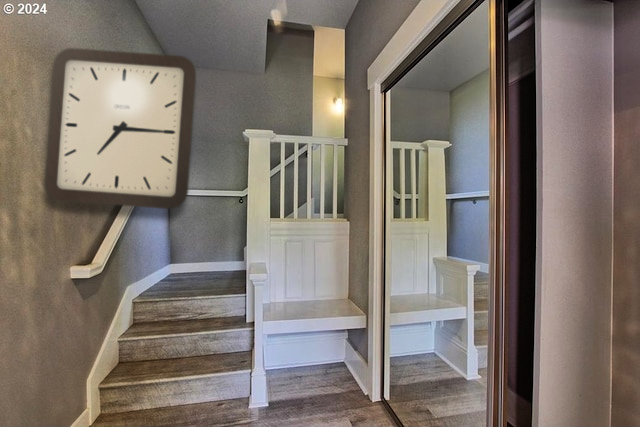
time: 7:15
